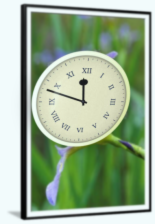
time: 11:48
